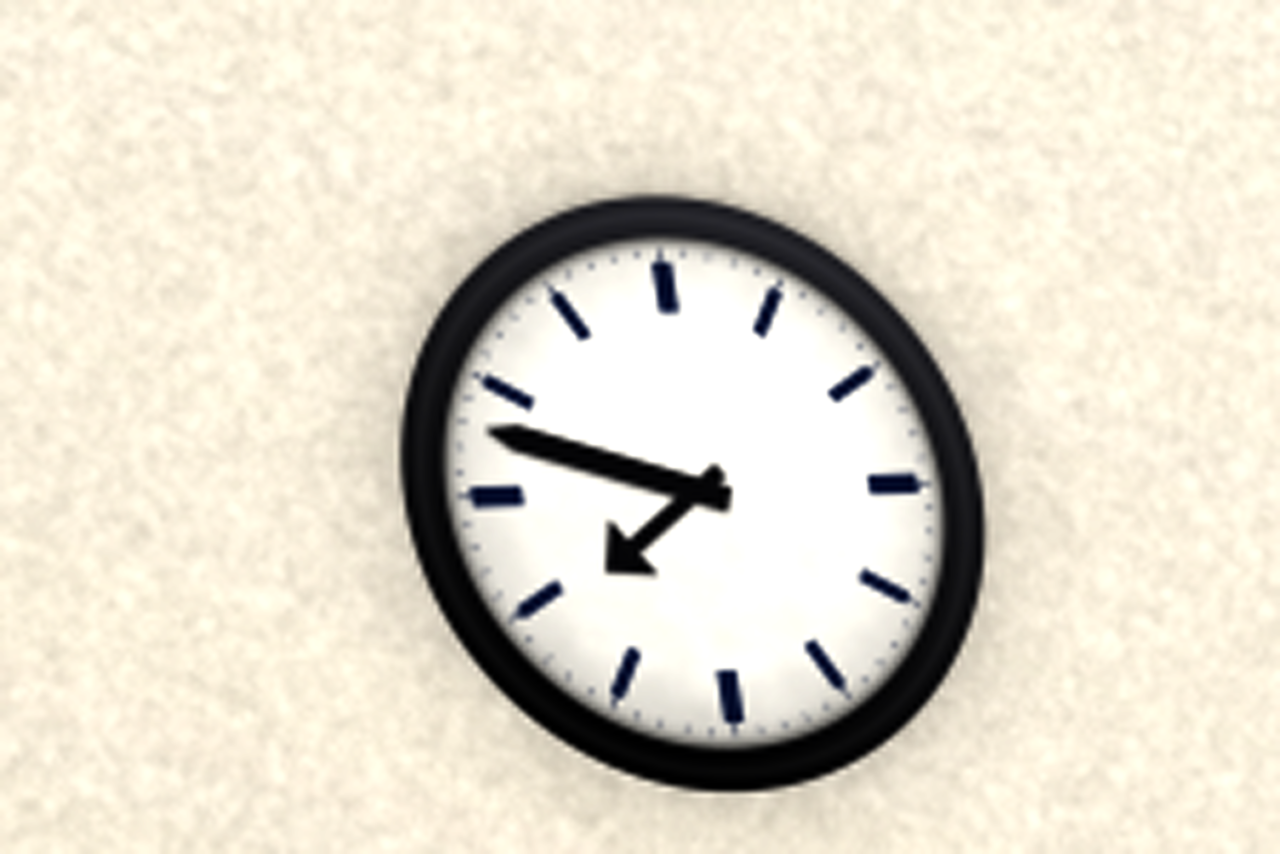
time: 7:48
